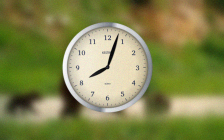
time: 8:03
